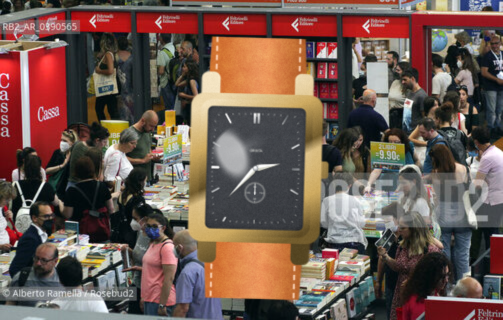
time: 2:37
